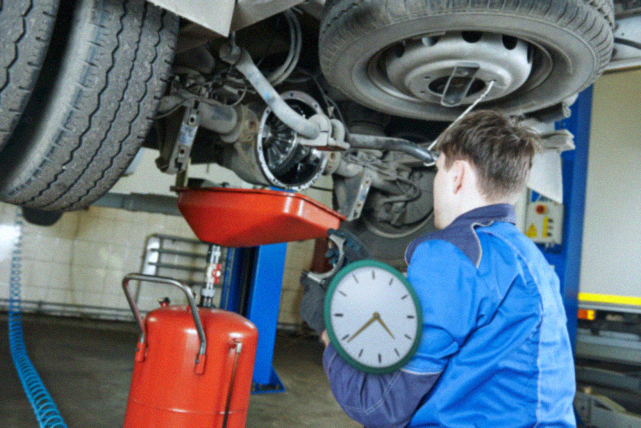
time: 4:39
